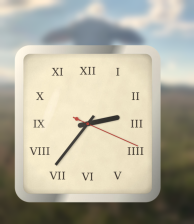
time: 2:36:19
